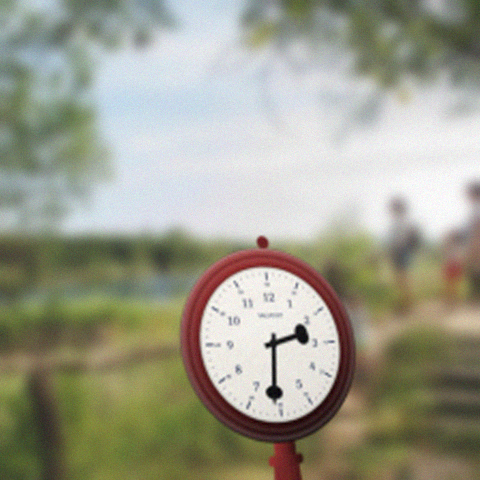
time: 2:31
